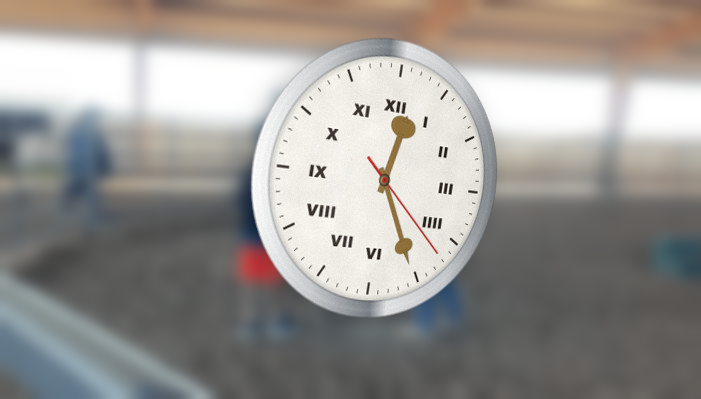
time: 12:25:22
